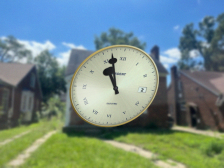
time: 10:57
